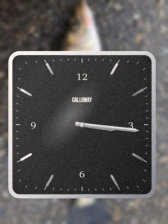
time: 3:16
